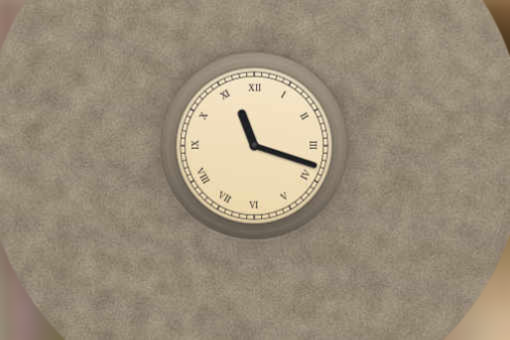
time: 11:18
